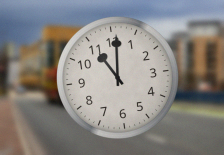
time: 11:01
